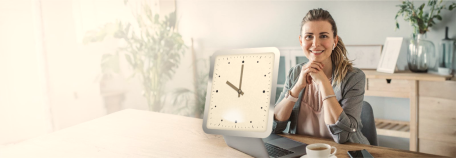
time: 10:00
